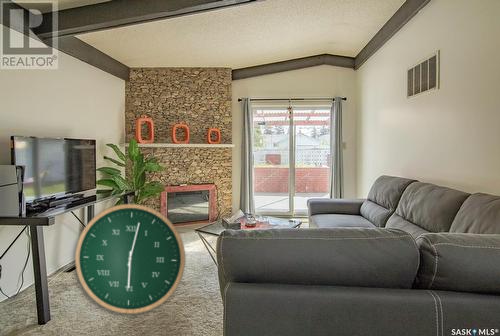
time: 6:02
